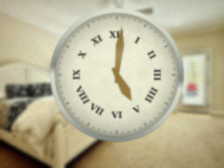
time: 5:01
